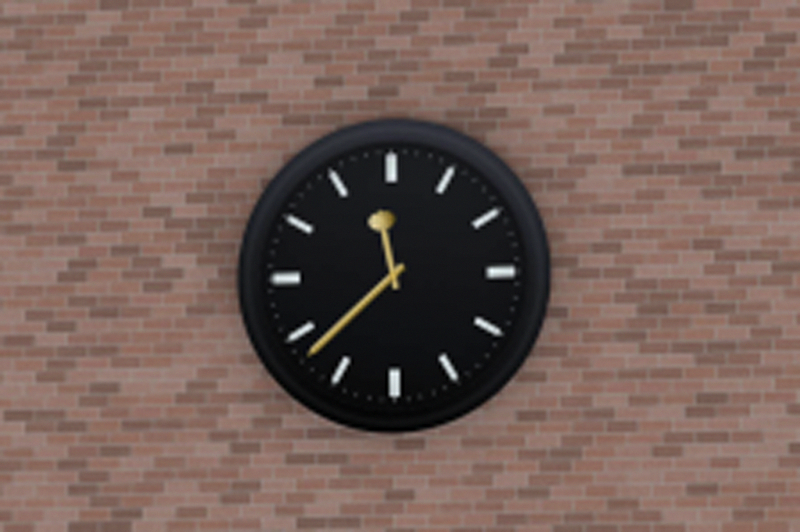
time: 11:38
